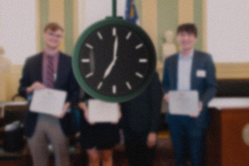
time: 7:01
